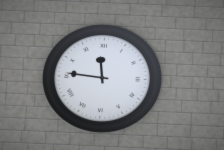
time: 11:46
